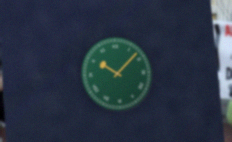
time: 10:08
